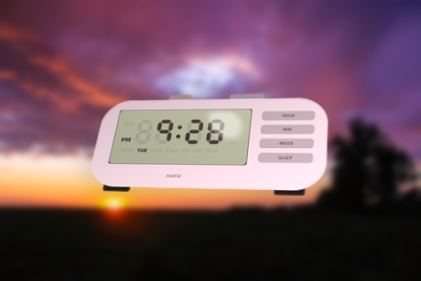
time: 9:28
